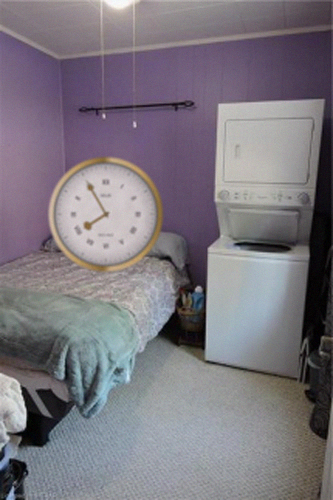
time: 7:55
